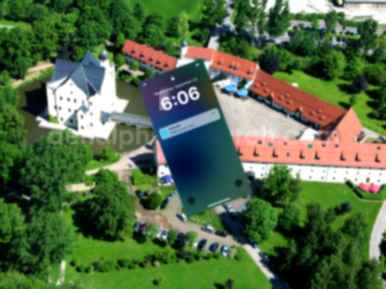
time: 6:06
